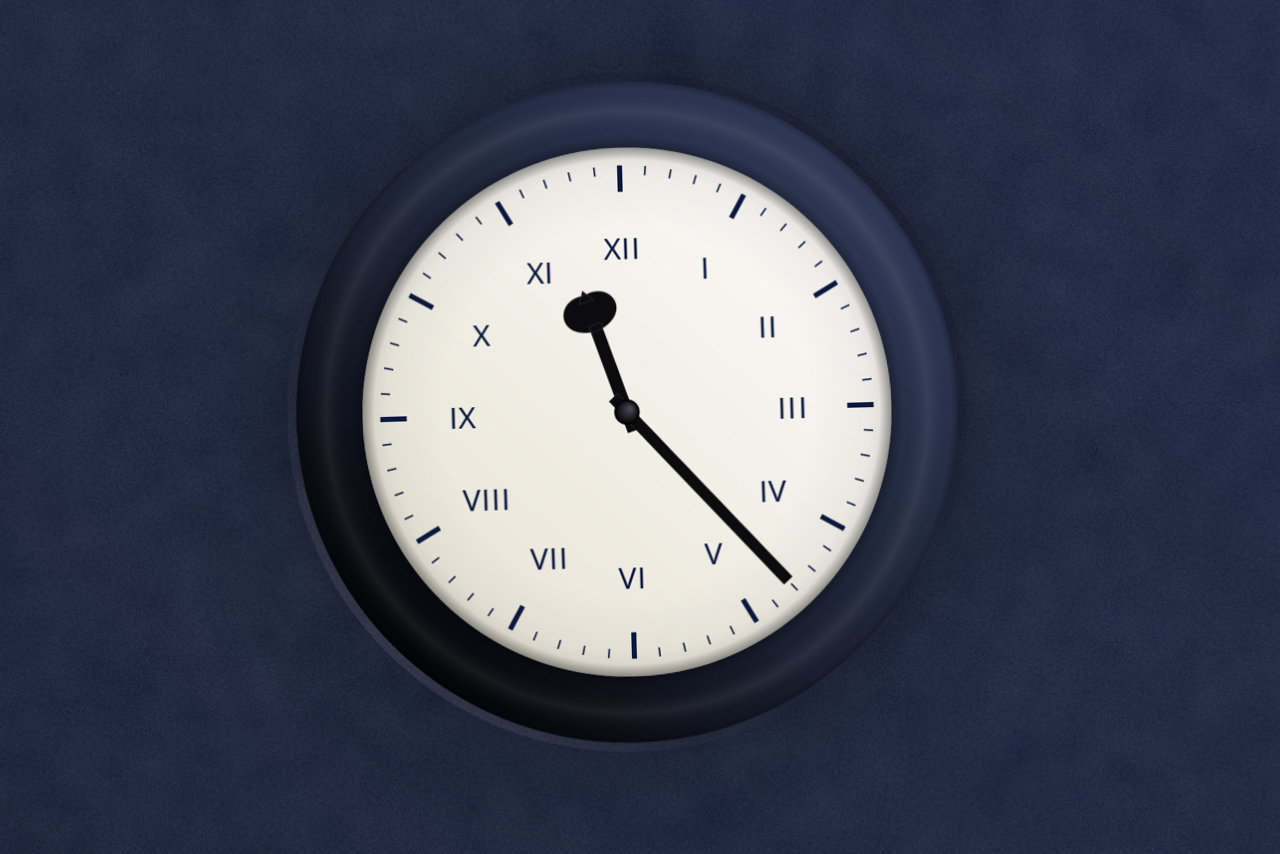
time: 11:23
